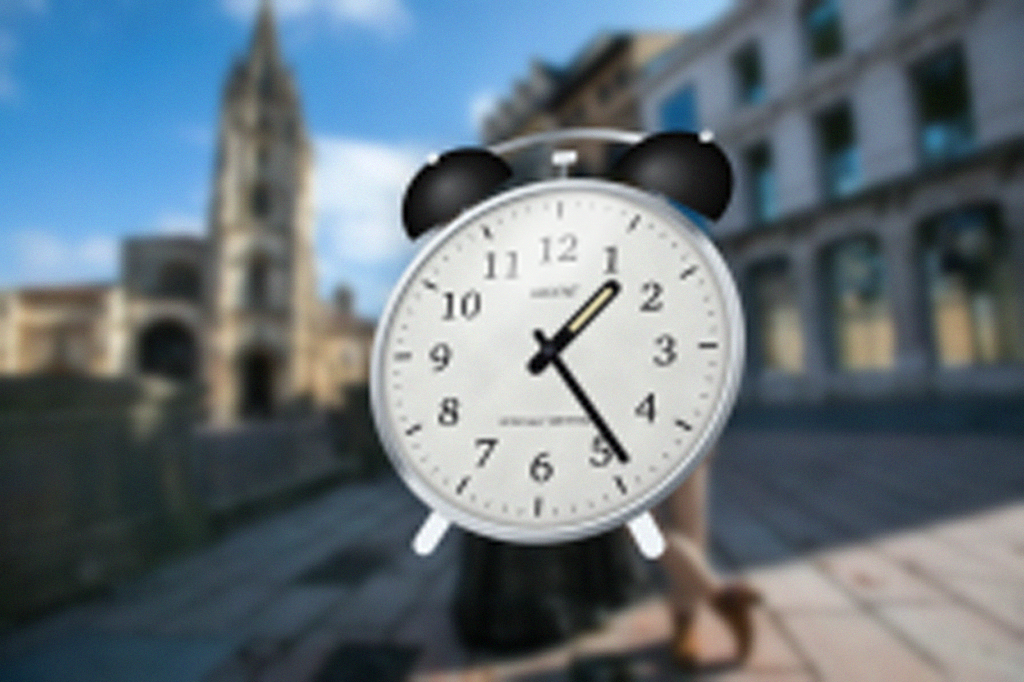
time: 1:24
